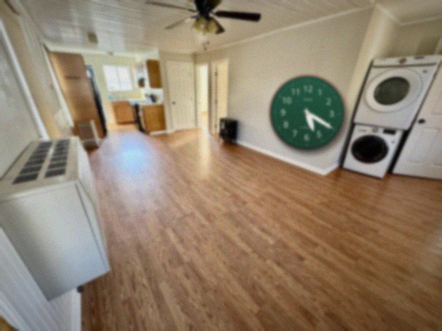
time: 5:20
